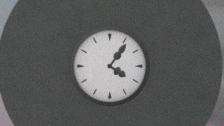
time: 4:06
